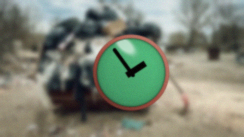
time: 1:54
